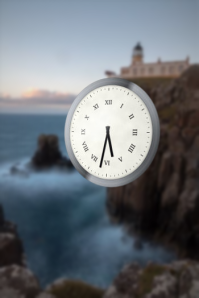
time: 5:32
